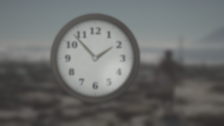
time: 1:53
